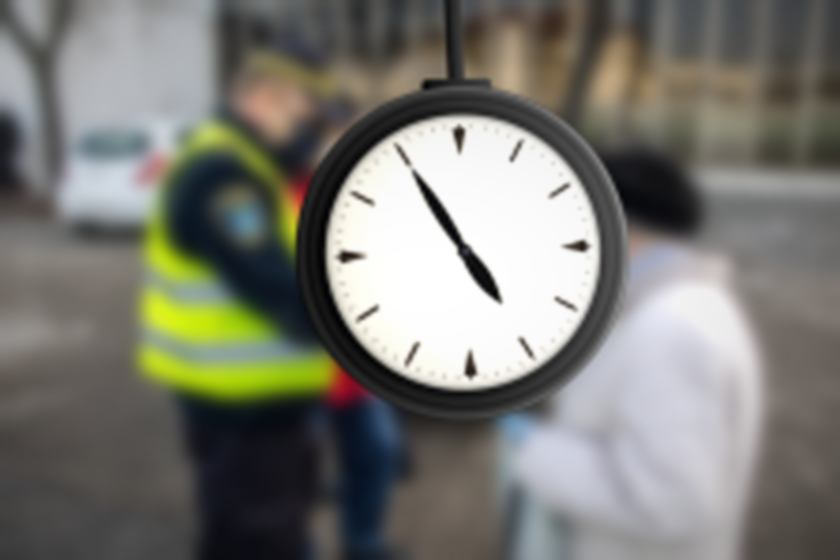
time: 4:55
